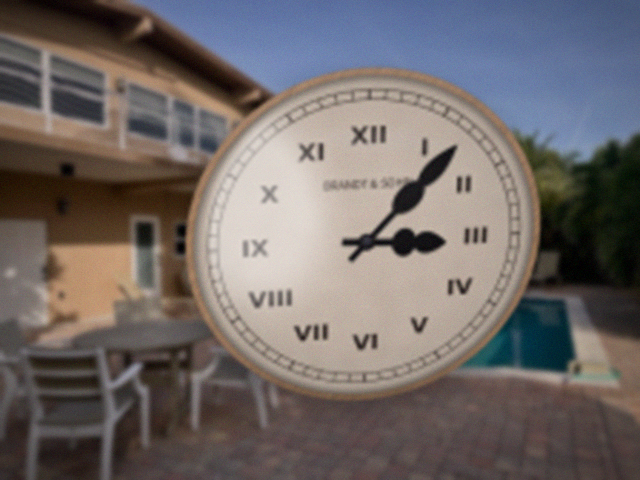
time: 3:07
